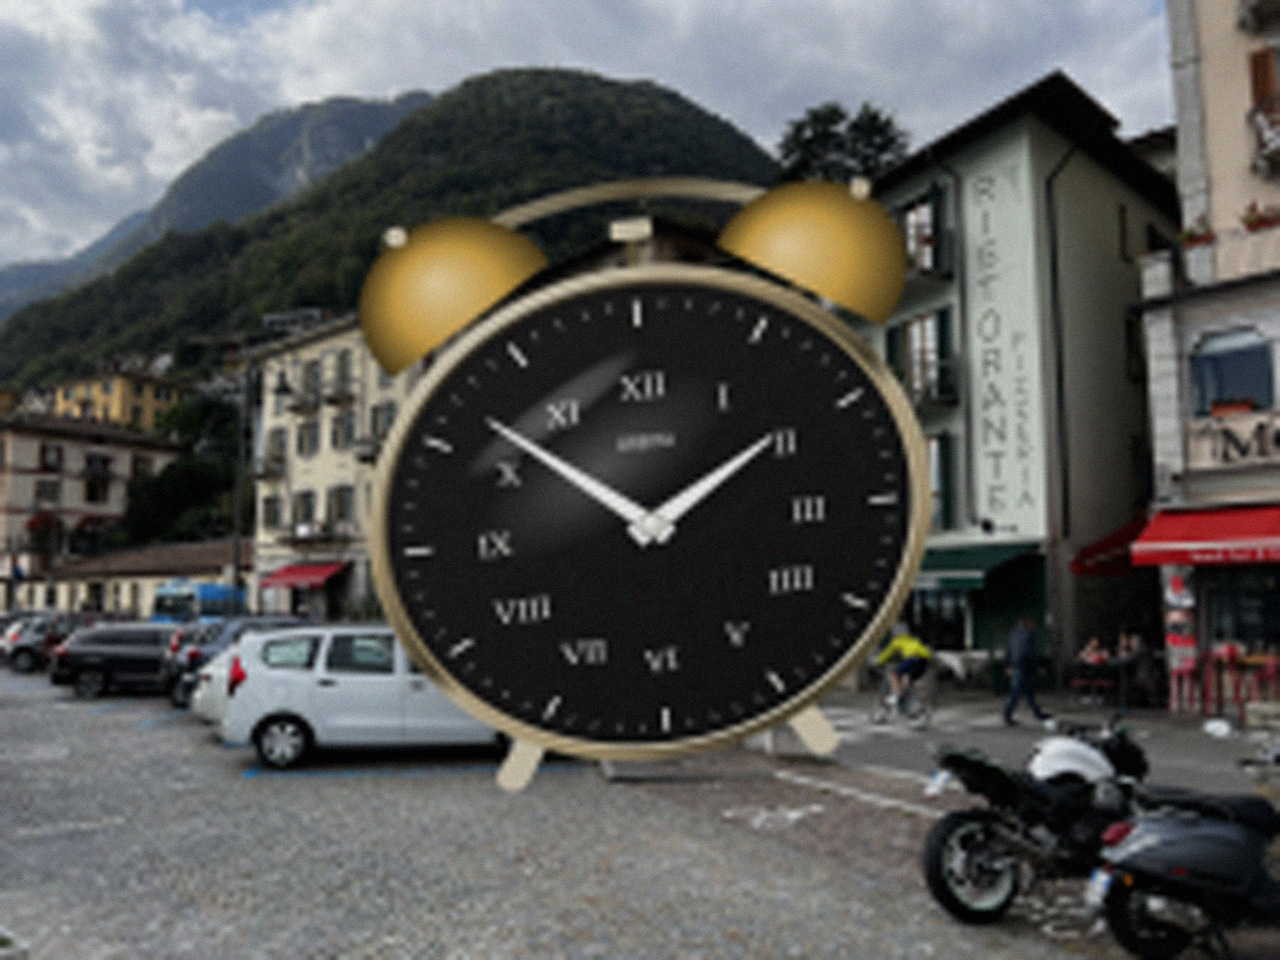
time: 1:52
